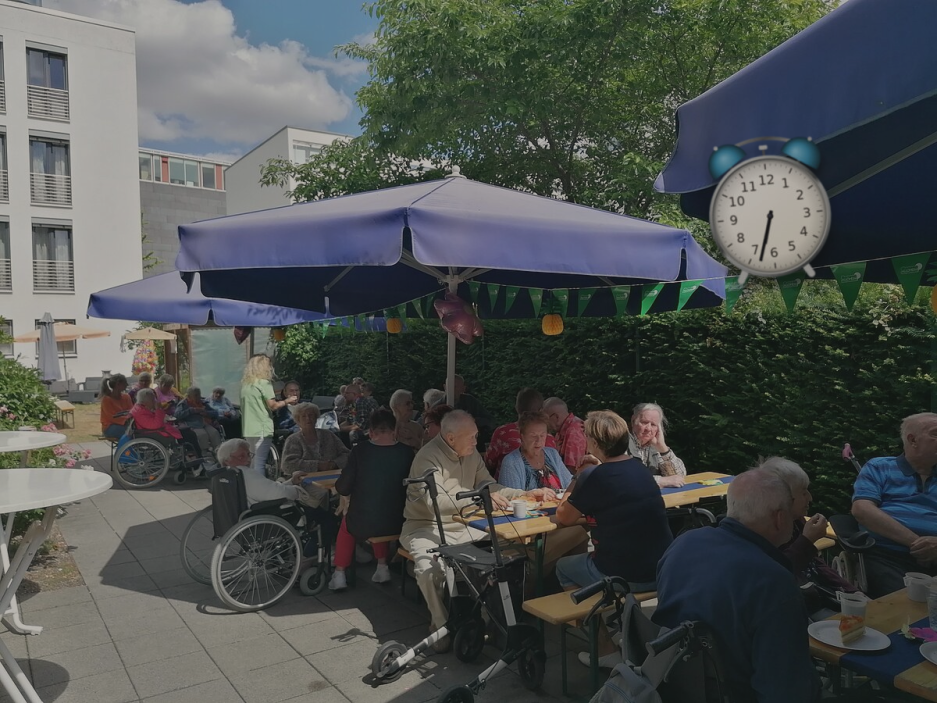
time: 6:33
